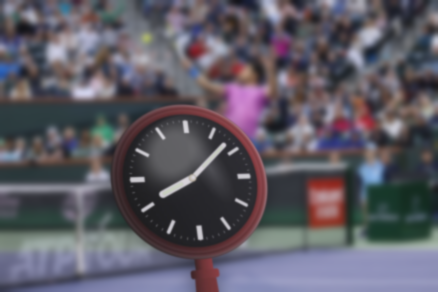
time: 8:08
